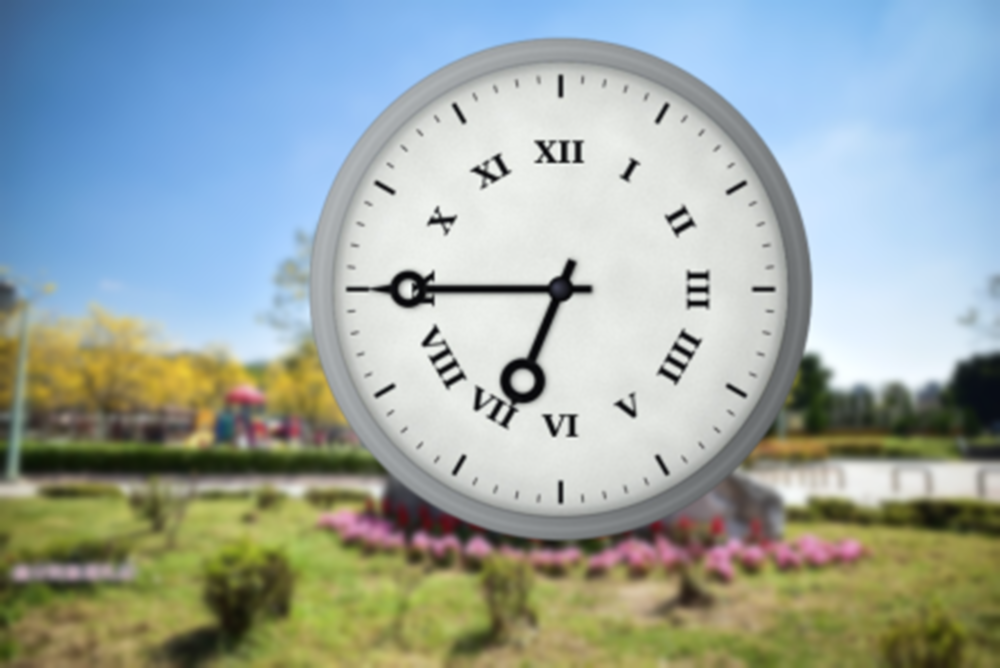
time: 6:45
